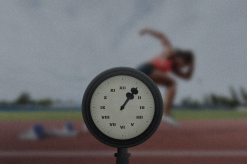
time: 1:06
